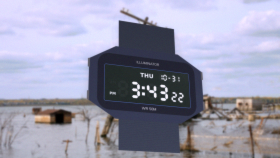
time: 3:43:22
